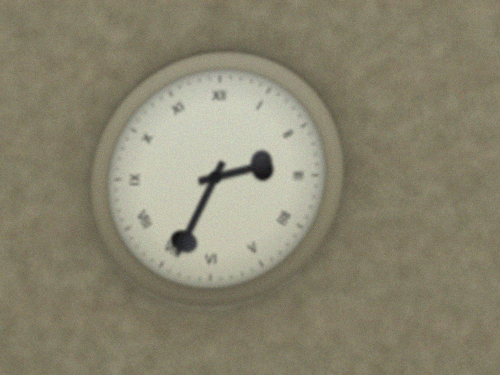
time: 2:34
